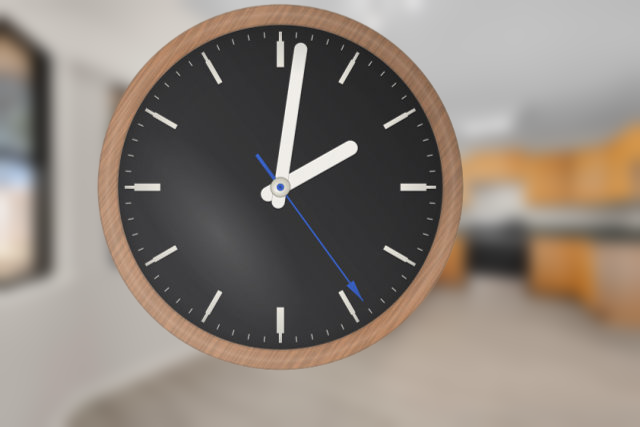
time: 2:01:24
